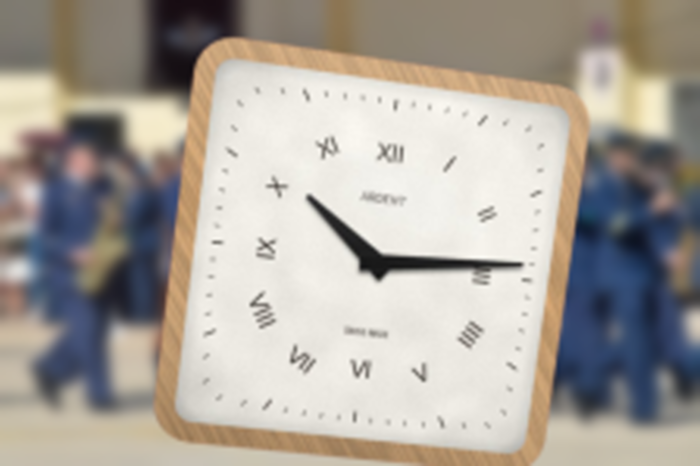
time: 10:14
